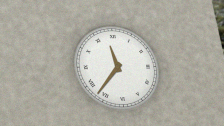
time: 11:37
